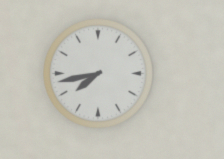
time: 7:43
